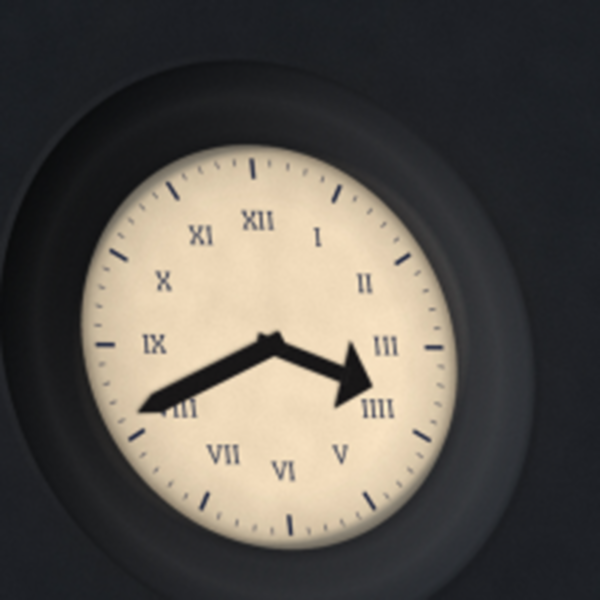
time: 3:41
